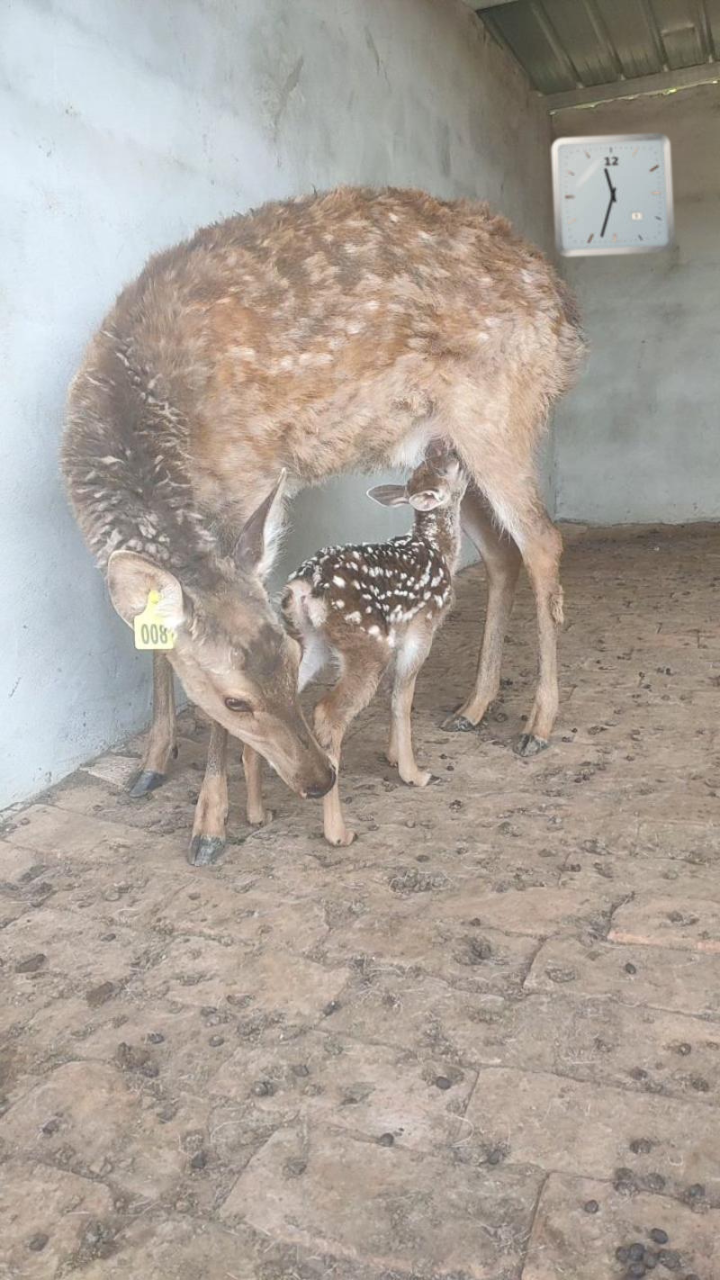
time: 11:33
